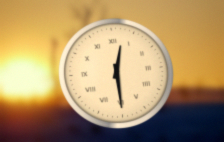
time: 12:30
